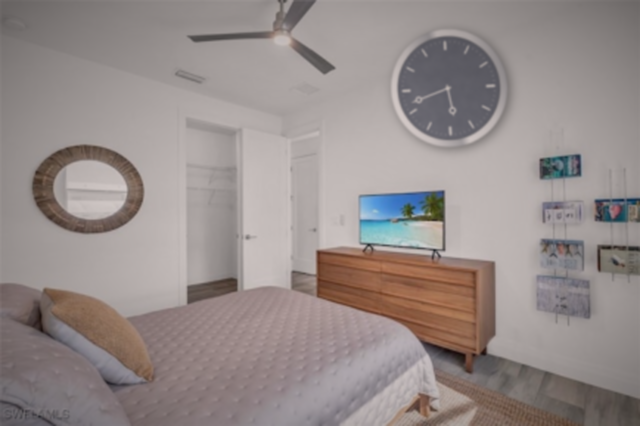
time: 5:42
